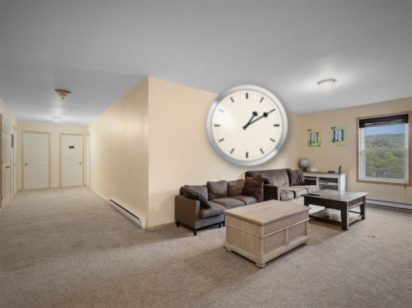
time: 1:10
